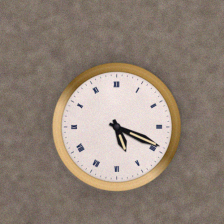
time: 5:19
